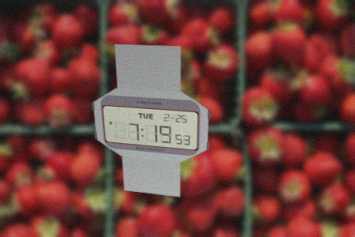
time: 7:19:53
